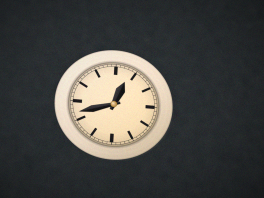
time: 12:42
